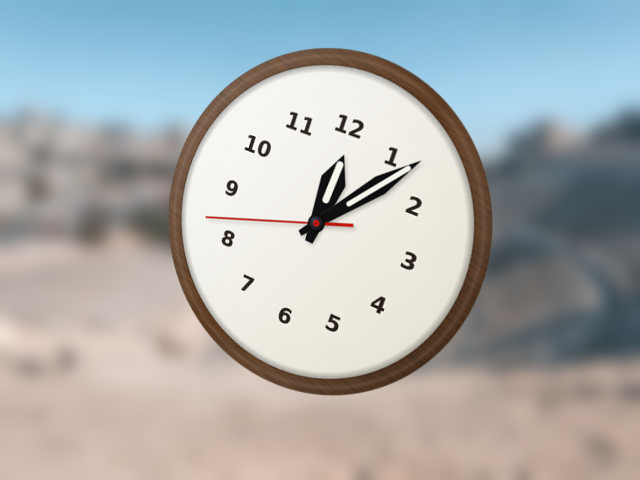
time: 12:06:42
